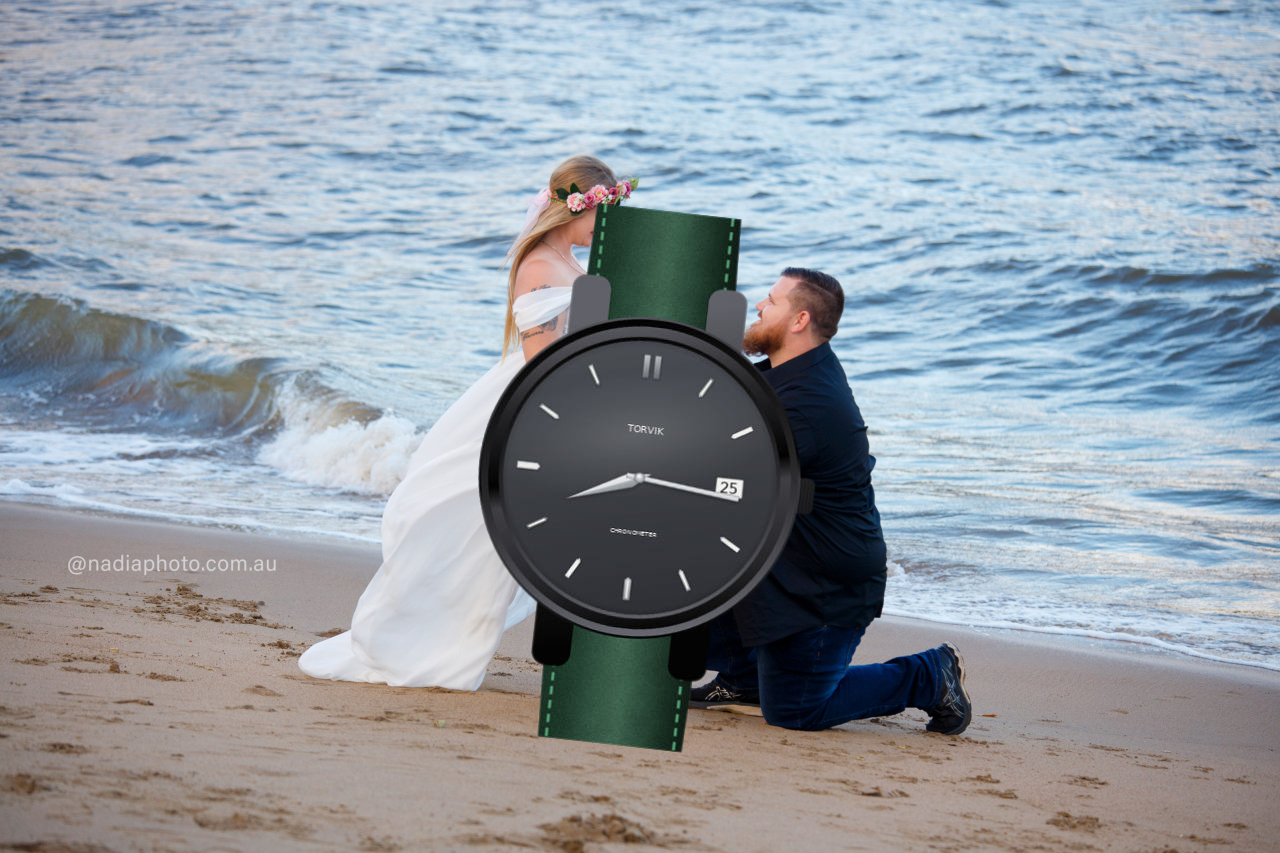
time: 8:16
